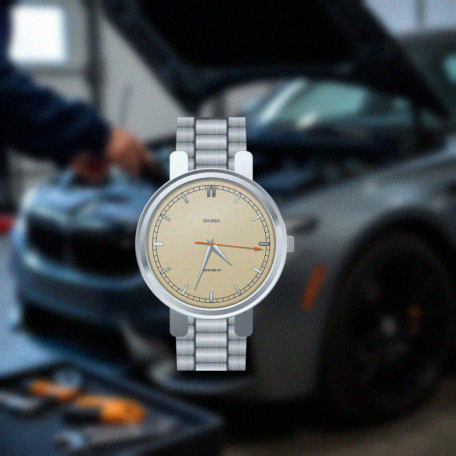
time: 4:33:16
